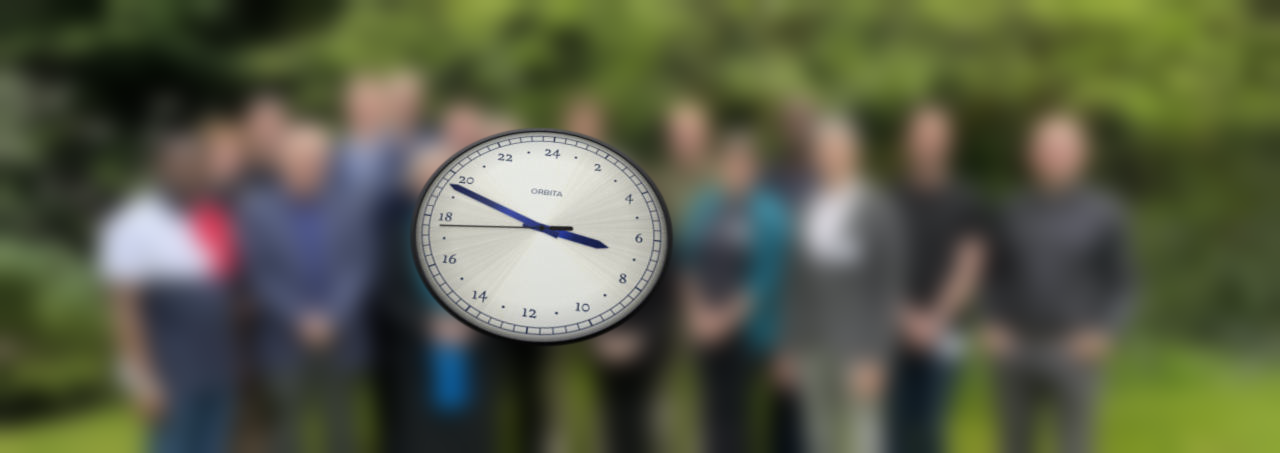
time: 6:48:44
